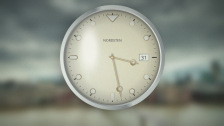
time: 3:28
